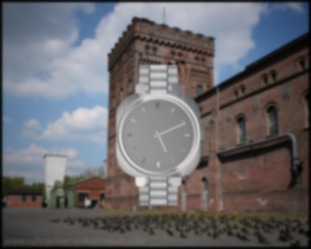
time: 5:11
